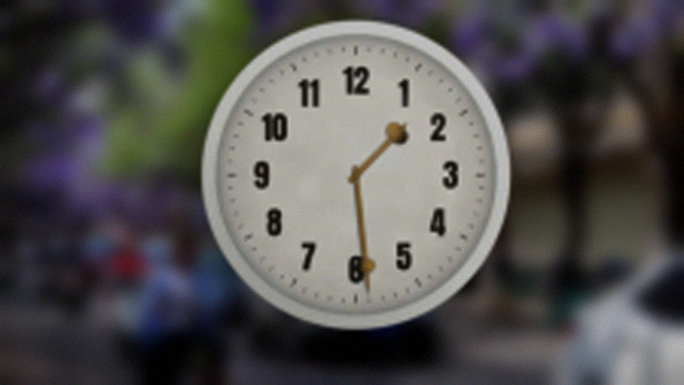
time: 1:29
